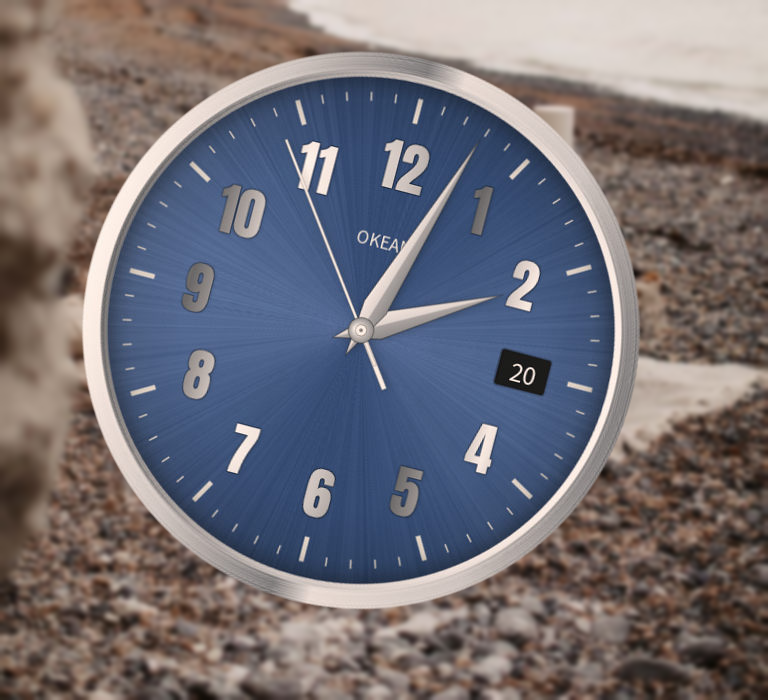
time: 2:02:54
